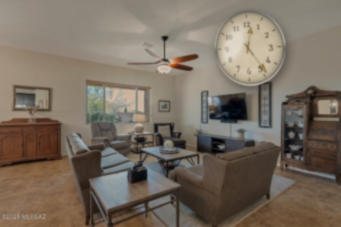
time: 12:24
